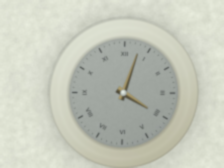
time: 4:03
